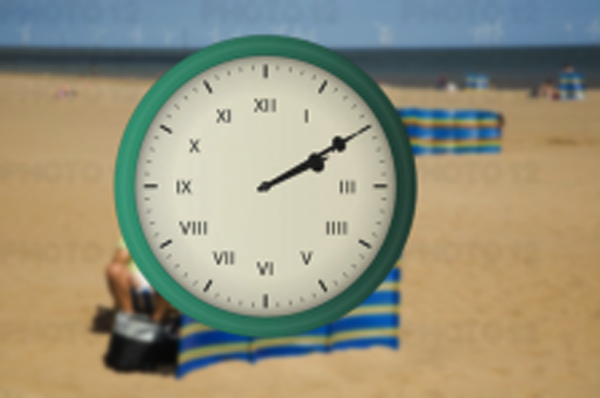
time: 2:10
